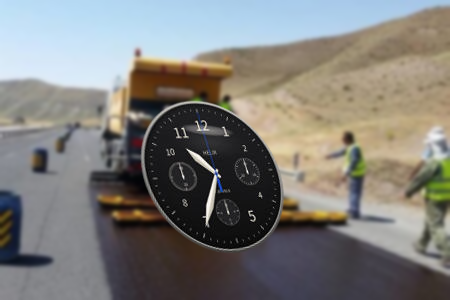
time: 10:35
